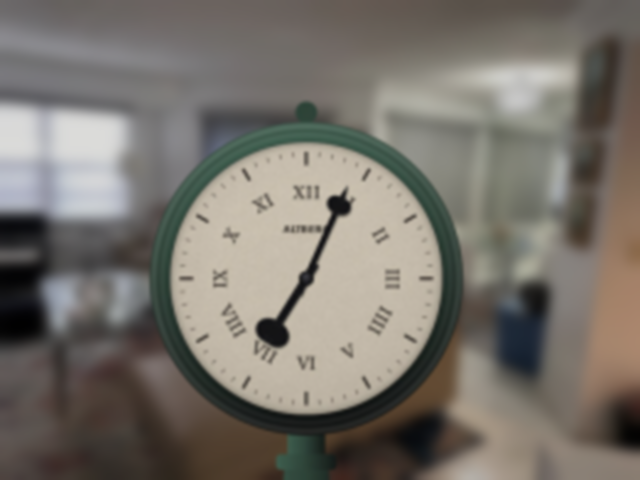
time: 7:04
